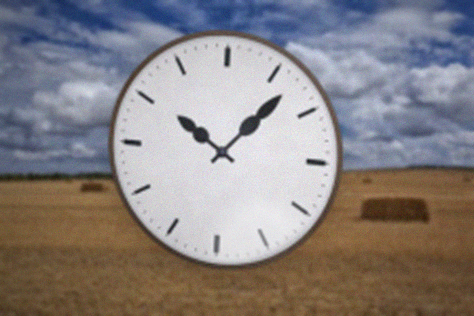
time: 10:07
